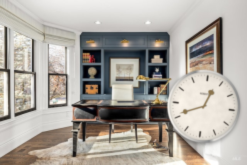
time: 12:41
